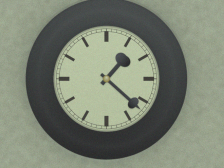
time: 1:22
